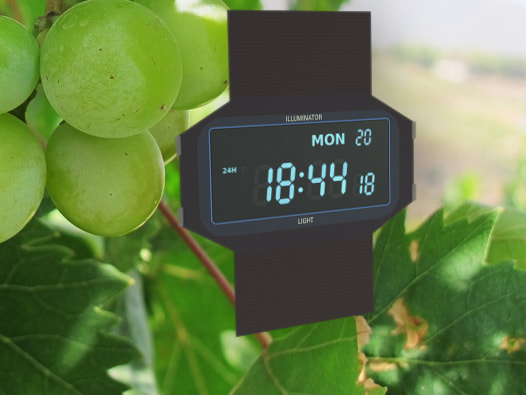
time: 18:44:18
